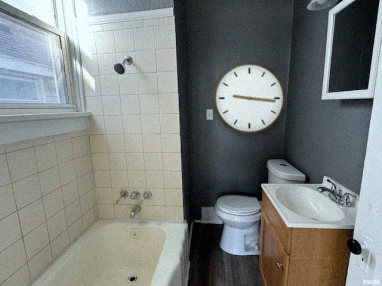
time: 9:16
